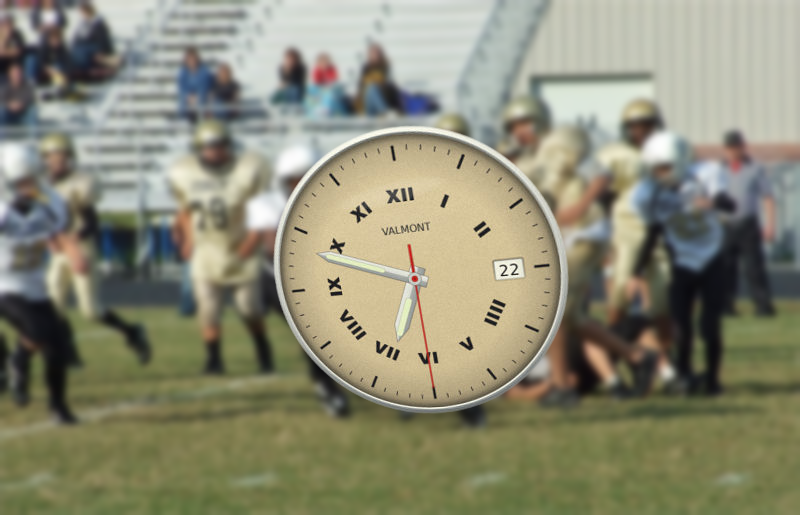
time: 6:48:30
